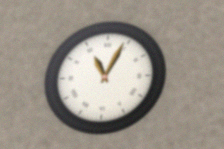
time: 11:04
